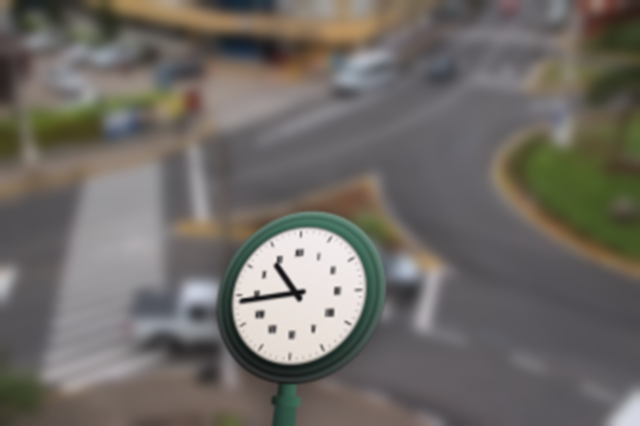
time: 10:44
